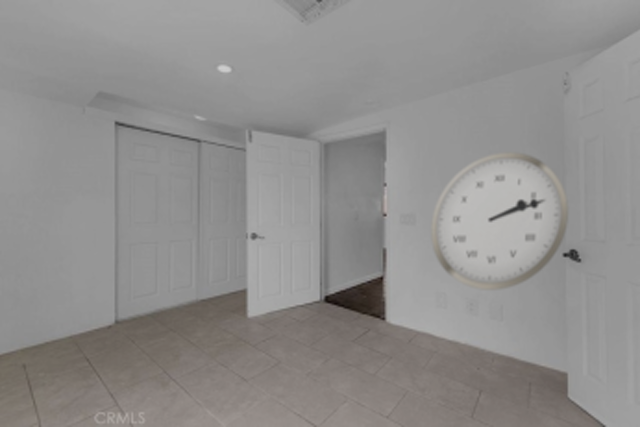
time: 2:12
